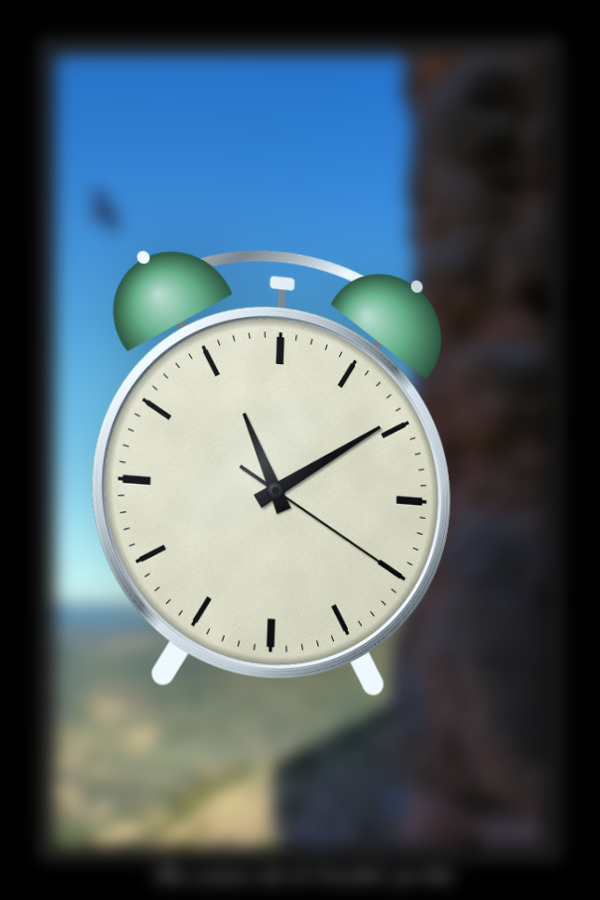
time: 11:09:20
